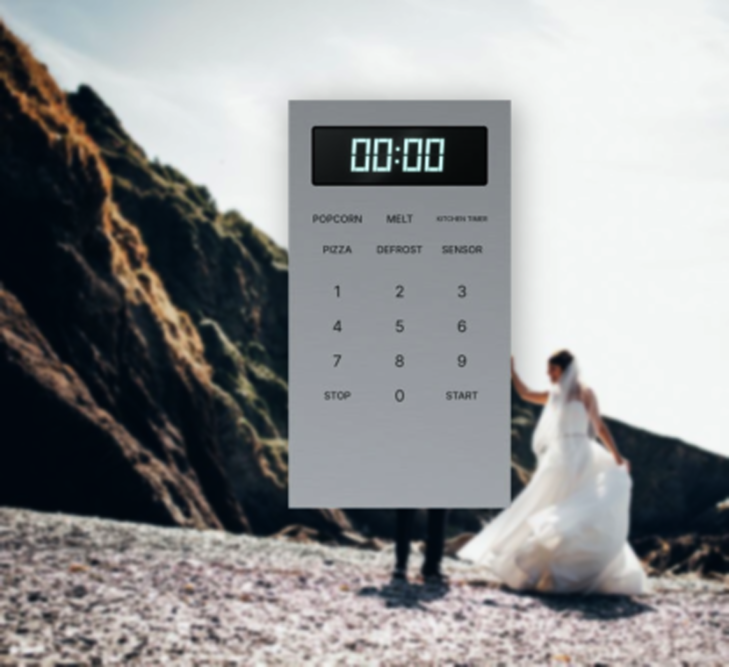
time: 0:00
